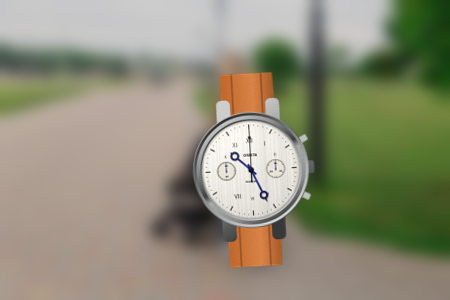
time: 10:26
